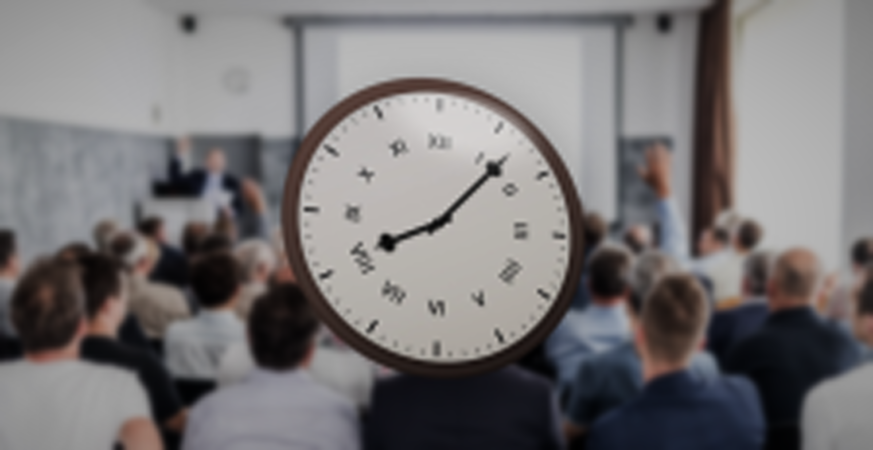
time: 8:07
